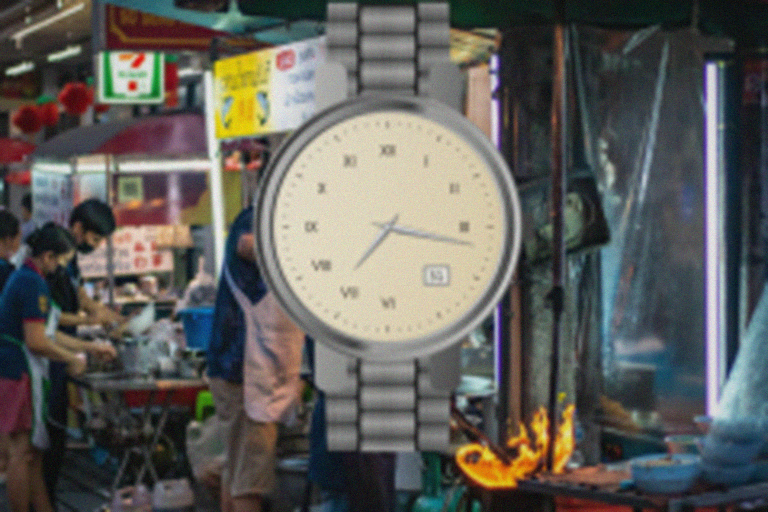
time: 7:17
